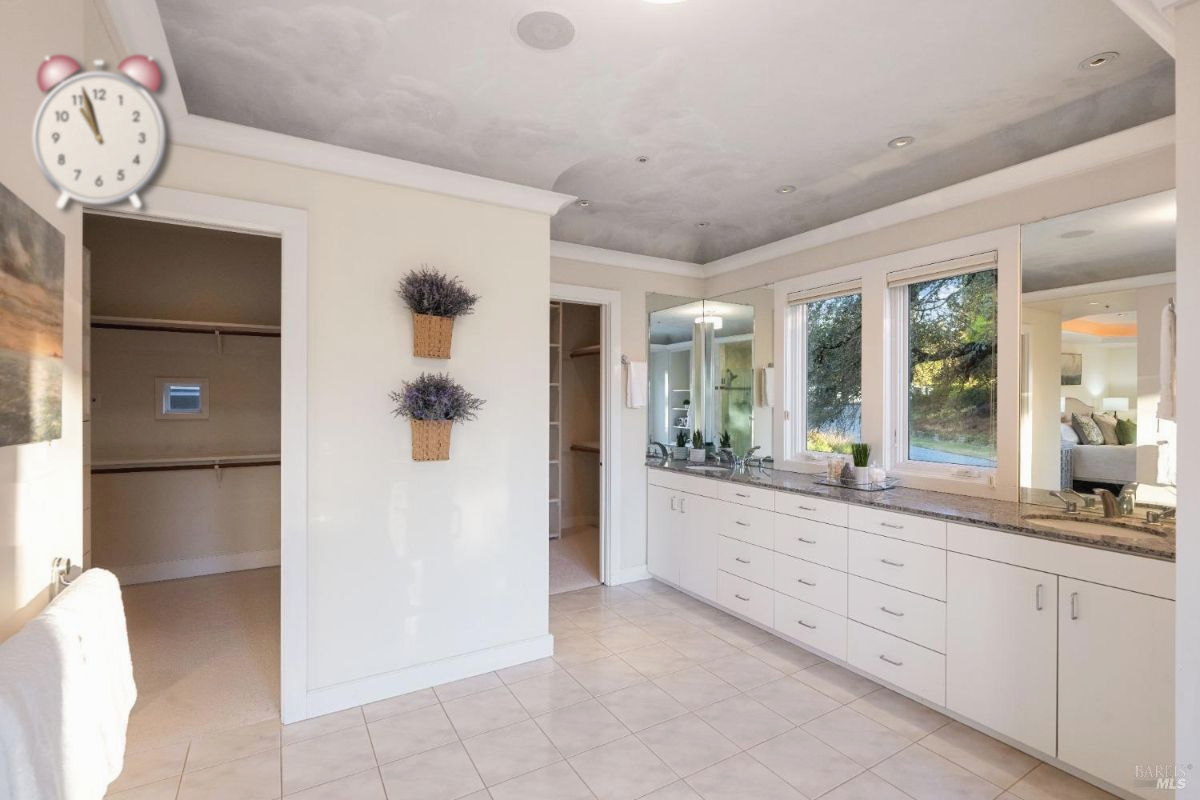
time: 10:57
